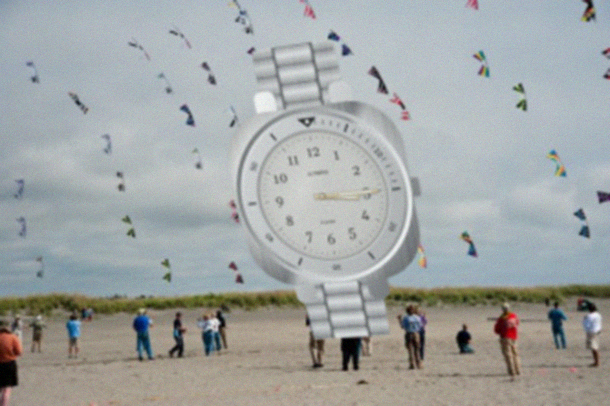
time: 3:15
